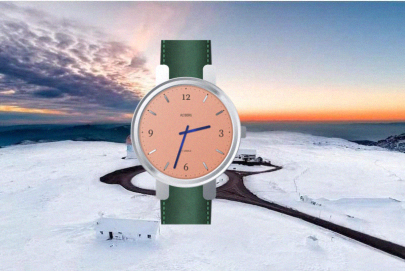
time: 2:33
